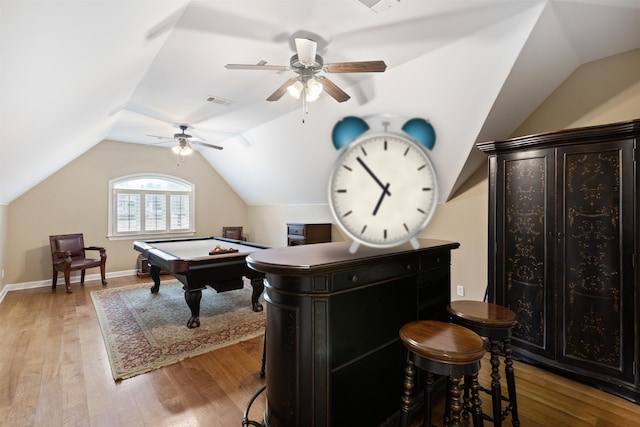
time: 6:53
